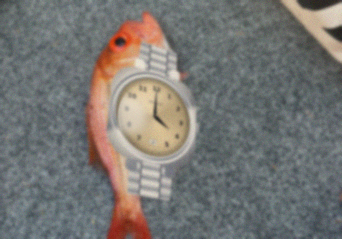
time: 4:00
